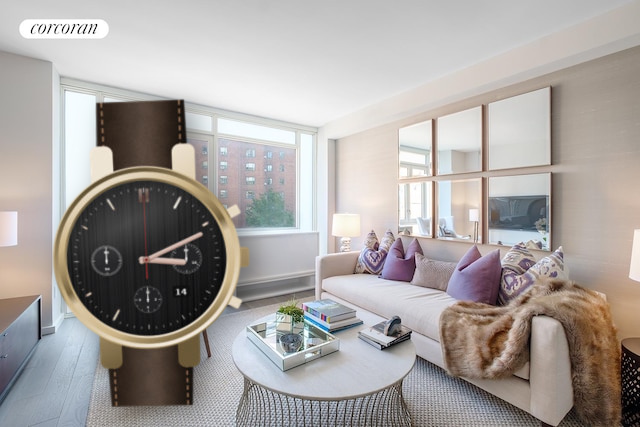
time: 3:11
